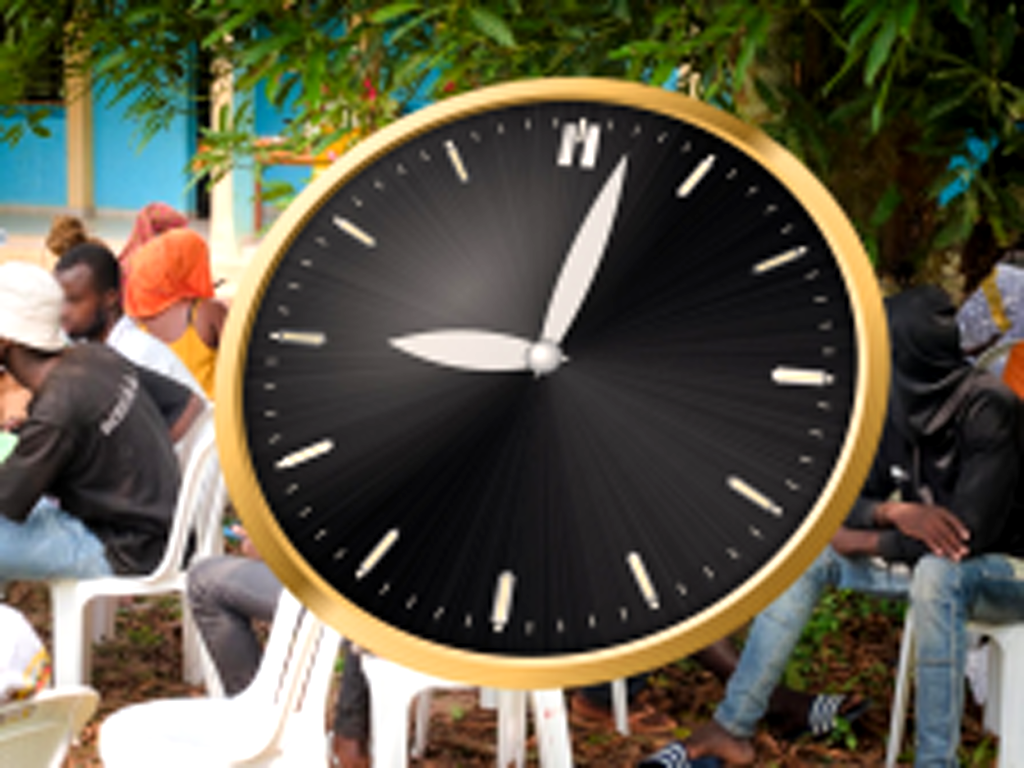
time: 9:02
